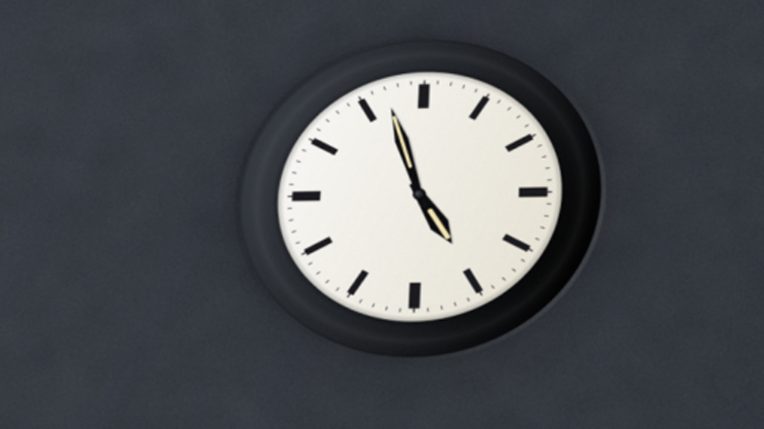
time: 4:57
